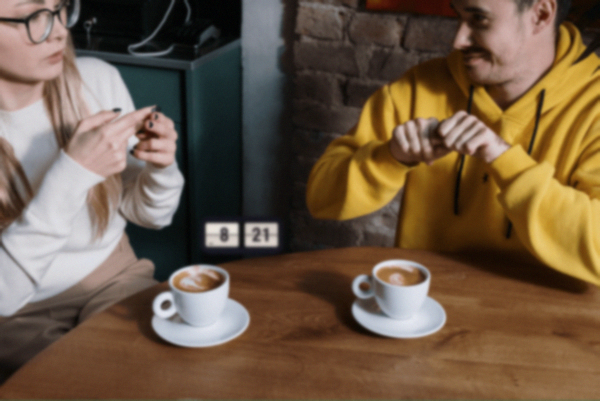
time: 8:21
